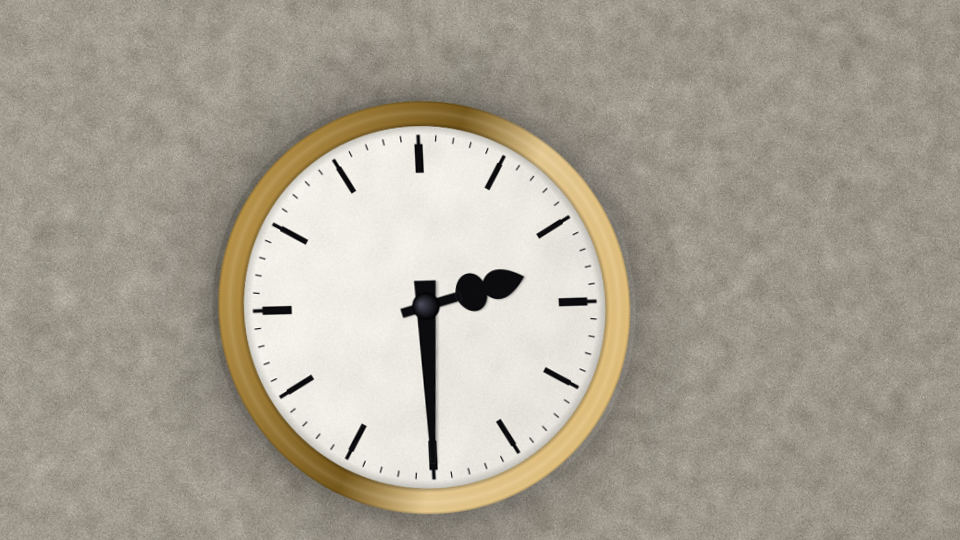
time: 2:30
